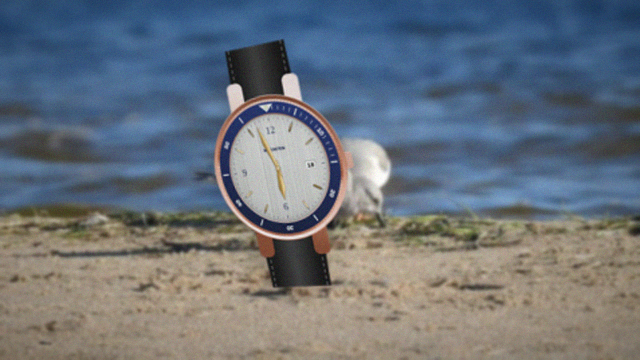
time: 5:57
